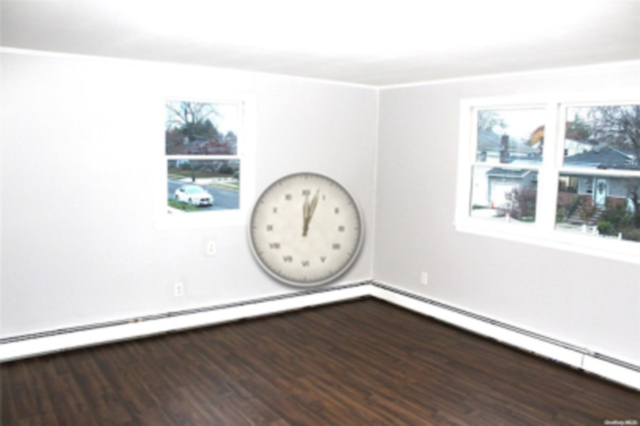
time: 12:03
